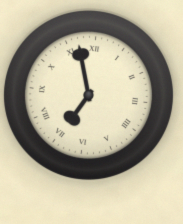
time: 6:57
